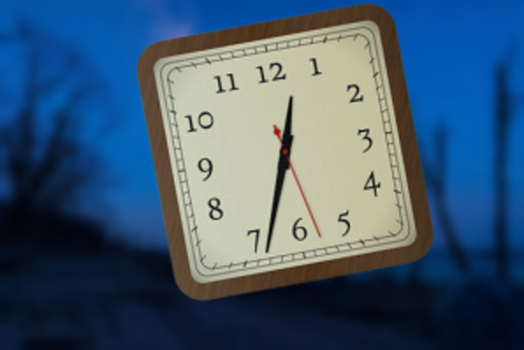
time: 12:33:28
